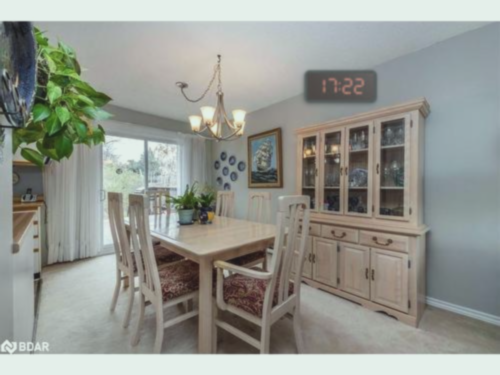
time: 17:22
